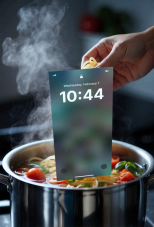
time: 10:44
